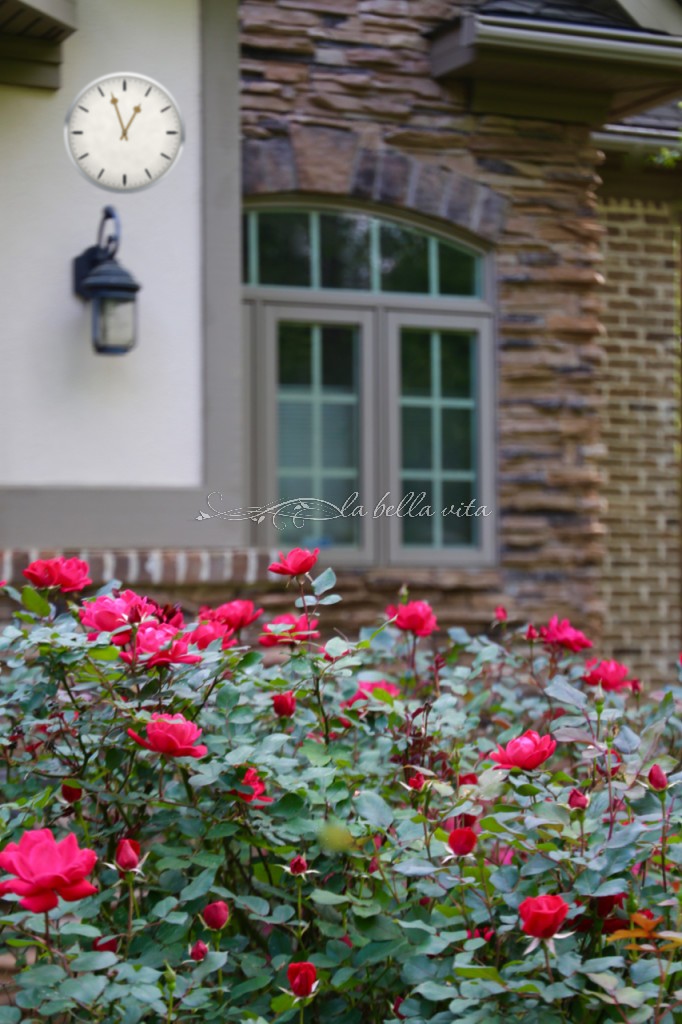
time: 12:57
